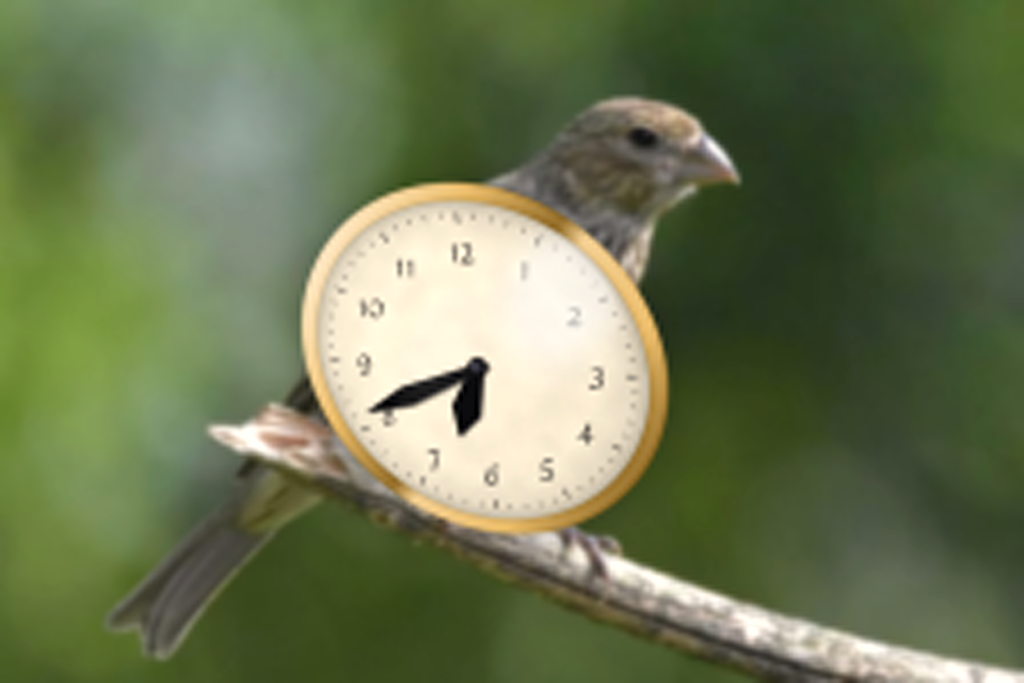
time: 6:41
